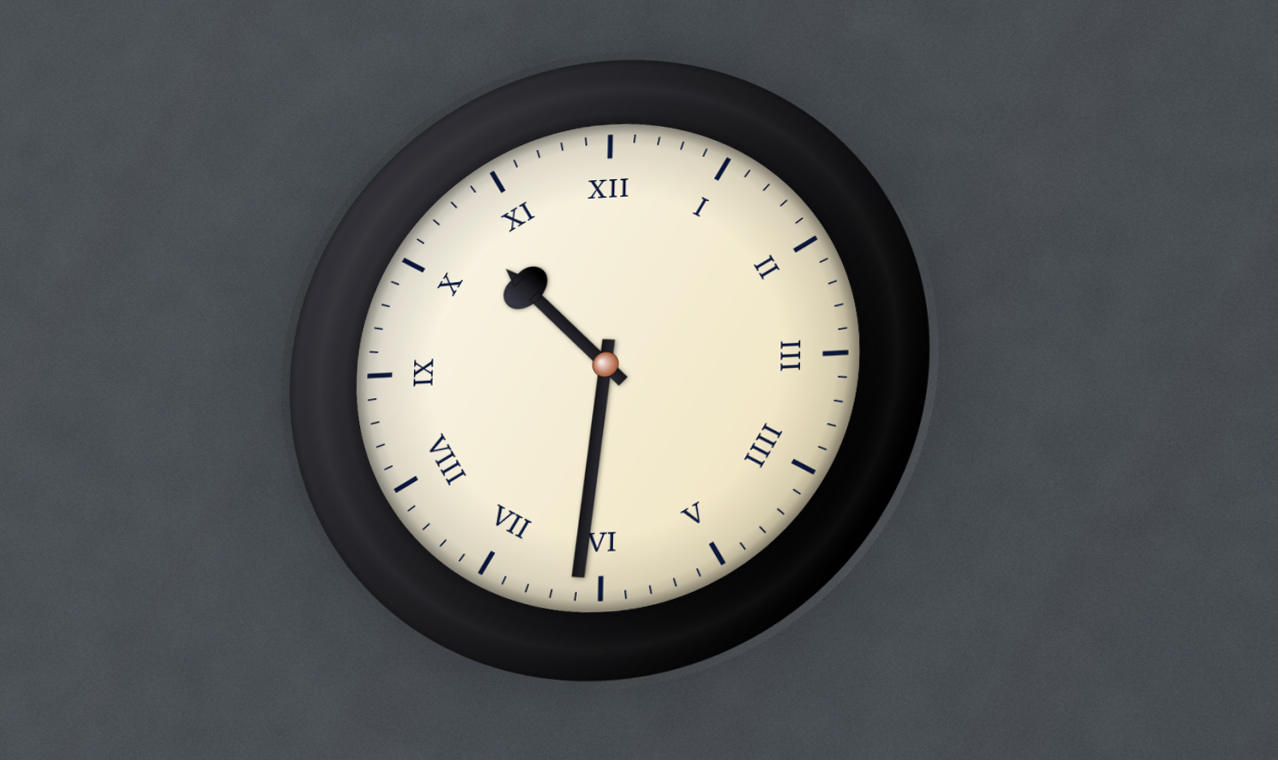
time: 10:31
